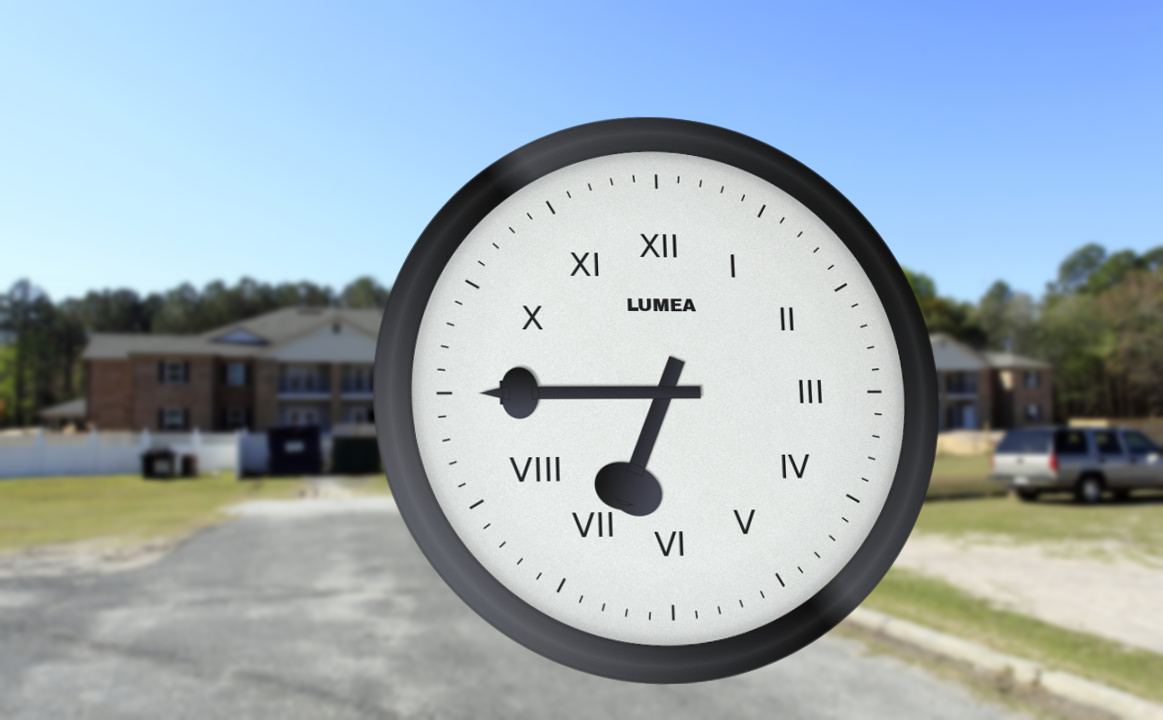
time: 6:45
